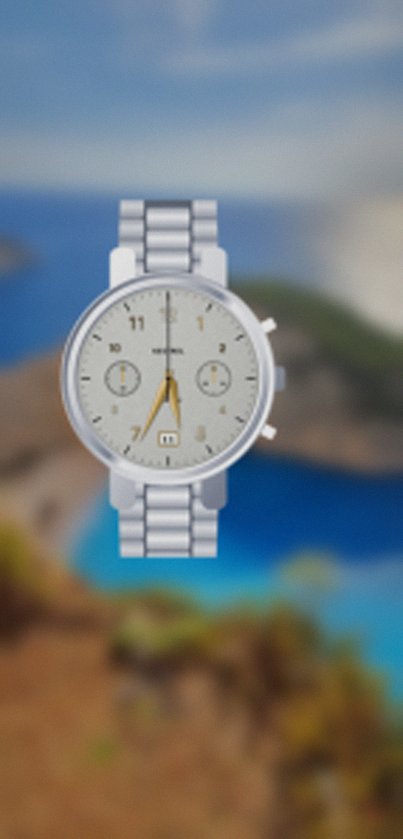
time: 5:34
